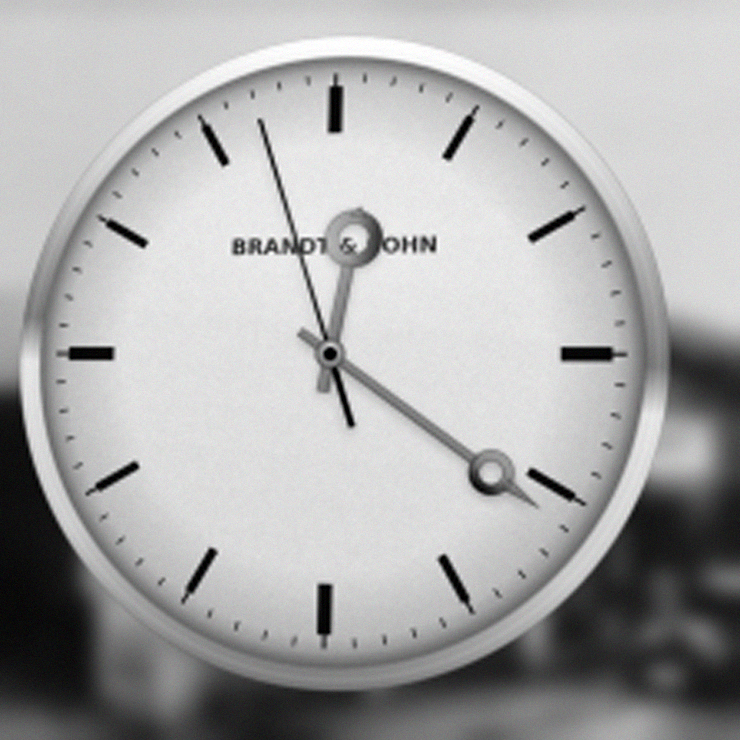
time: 12:20:57
